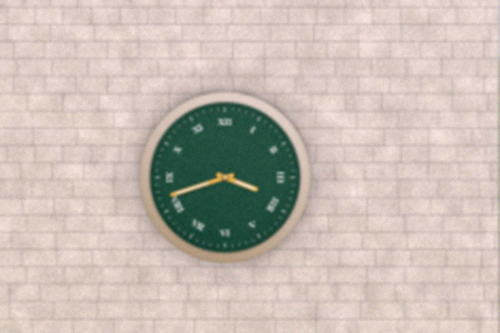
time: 3:42
